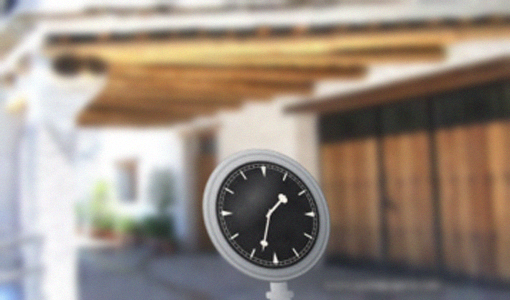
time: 1:33
